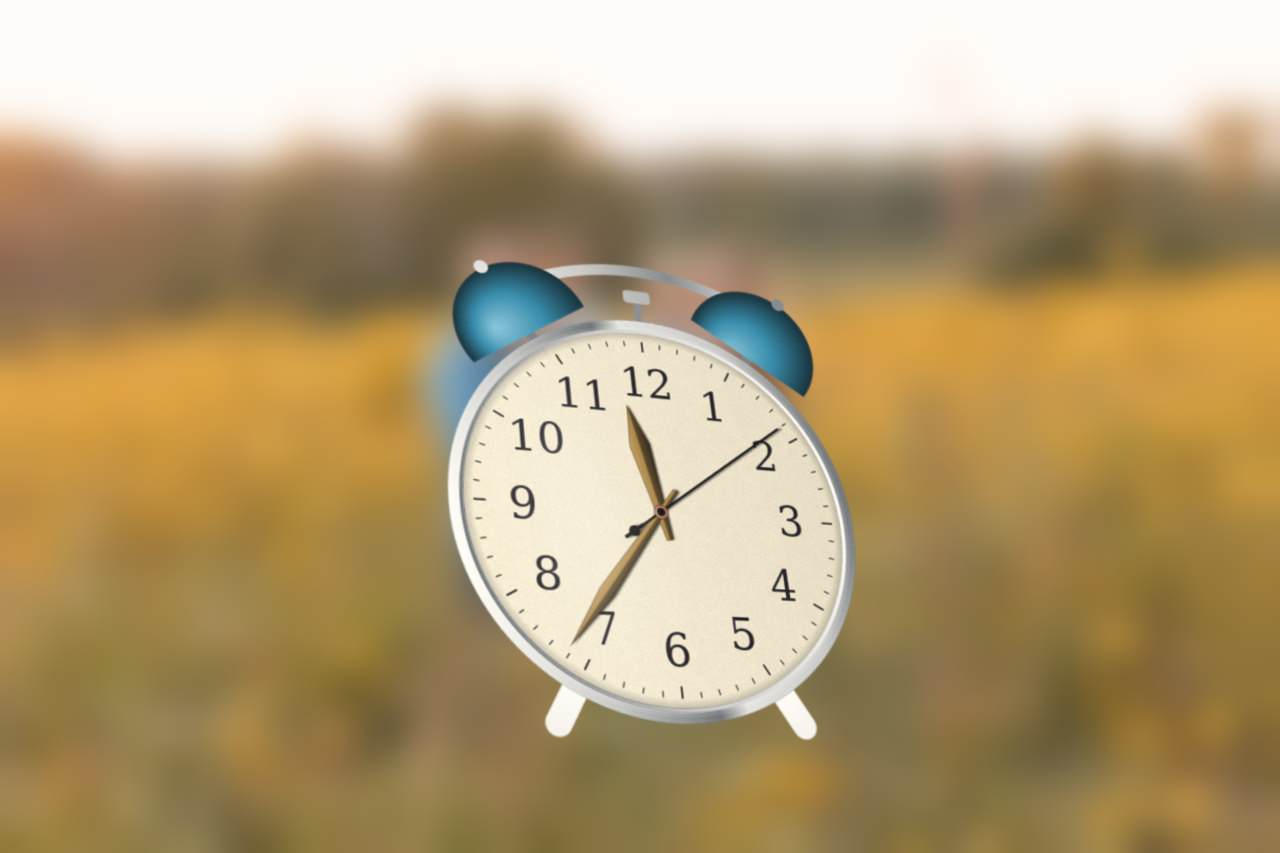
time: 11:36:09
